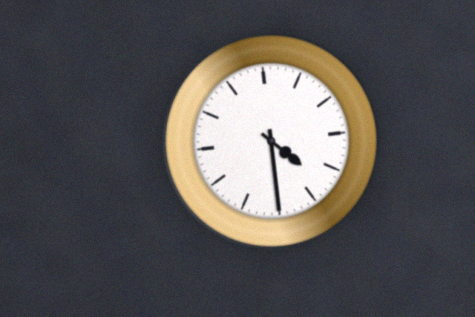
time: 4:30
